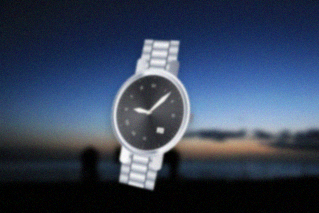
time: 9:07
